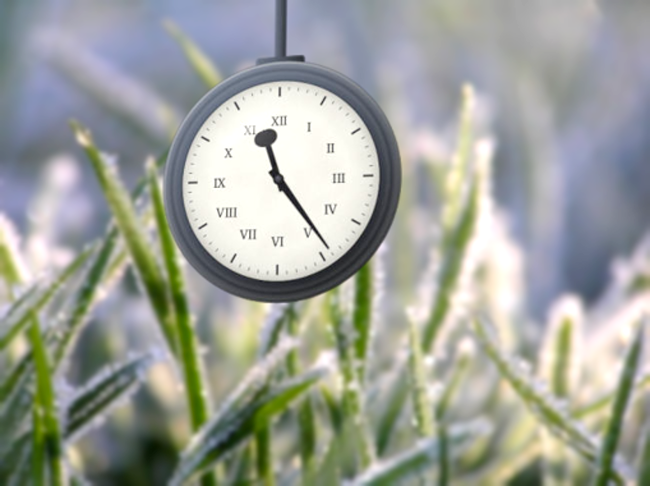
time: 11:24
